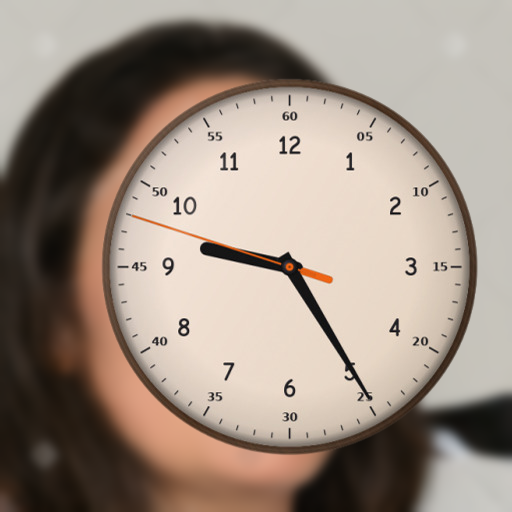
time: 9:24:48
